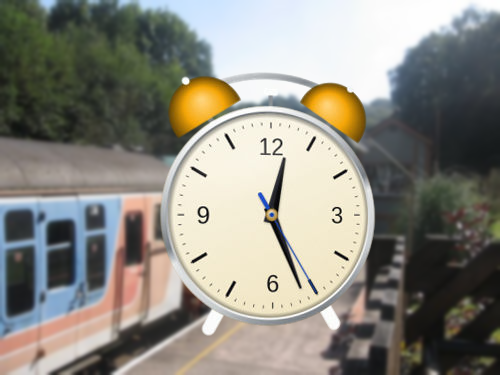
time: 12:26:25
